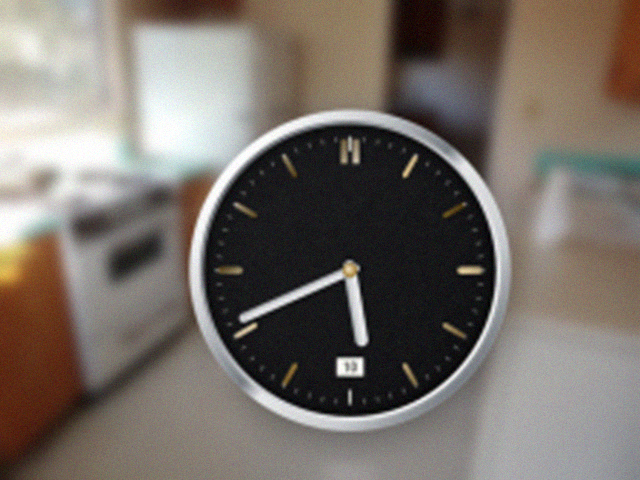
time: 5:41
